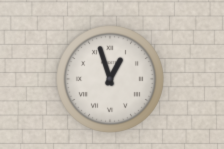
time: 12:57
